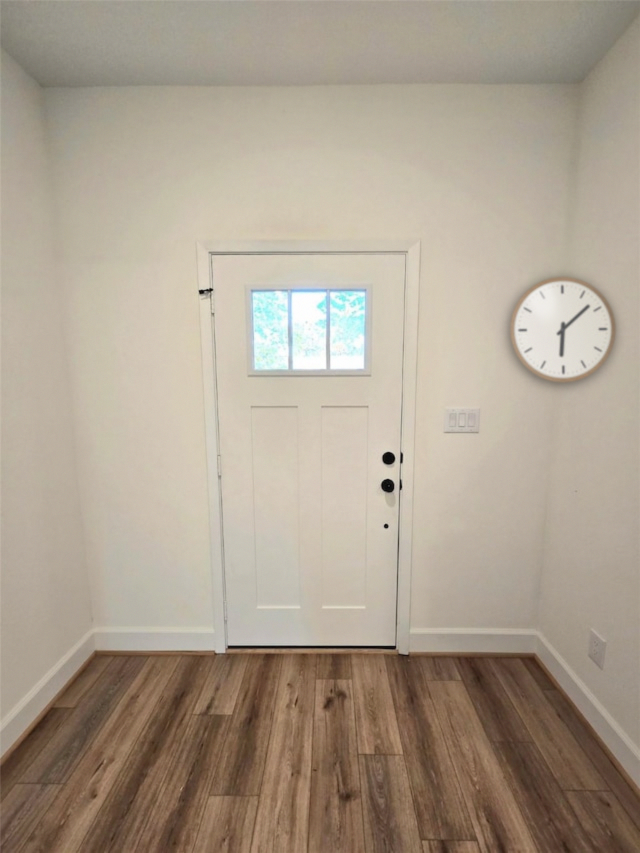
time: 6:08
